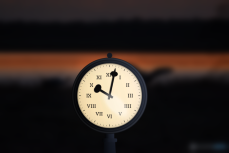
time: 10:02
